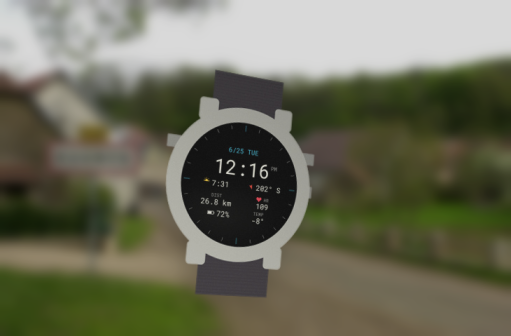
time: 12:16
